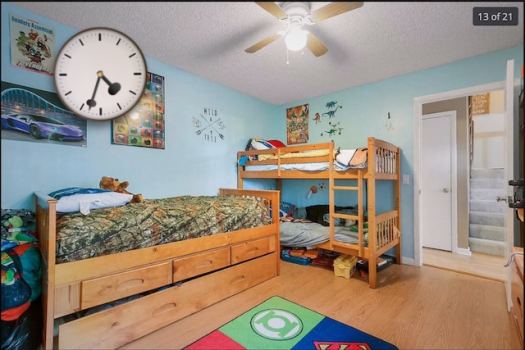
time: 4:33
